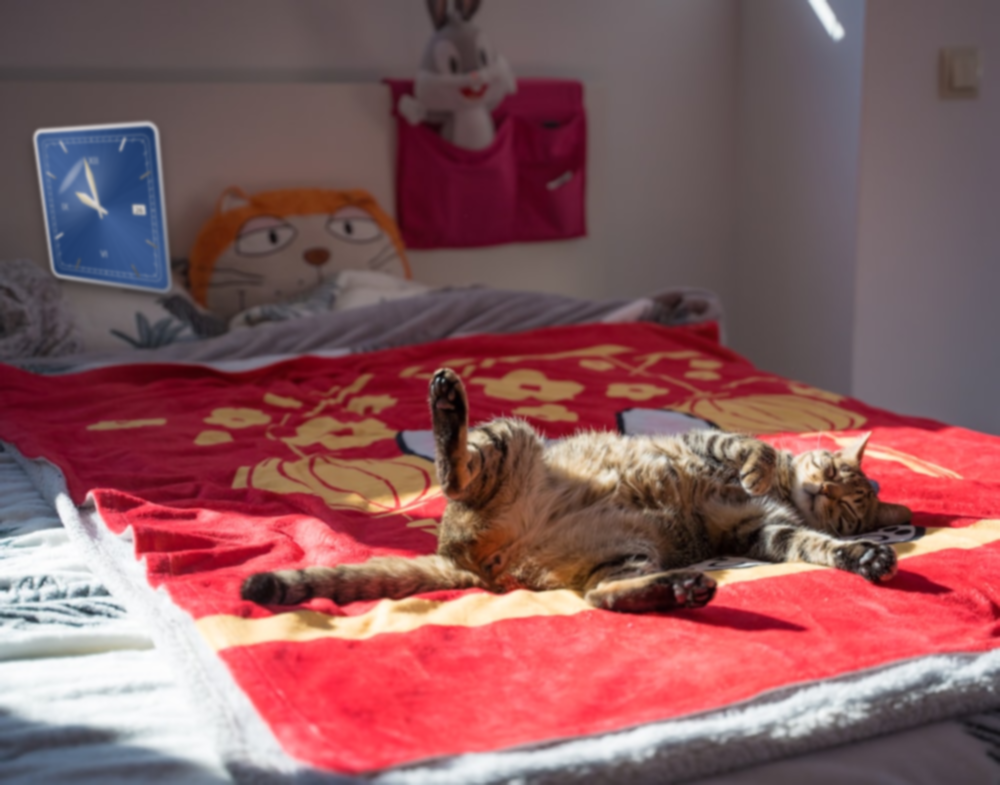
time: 9:58
